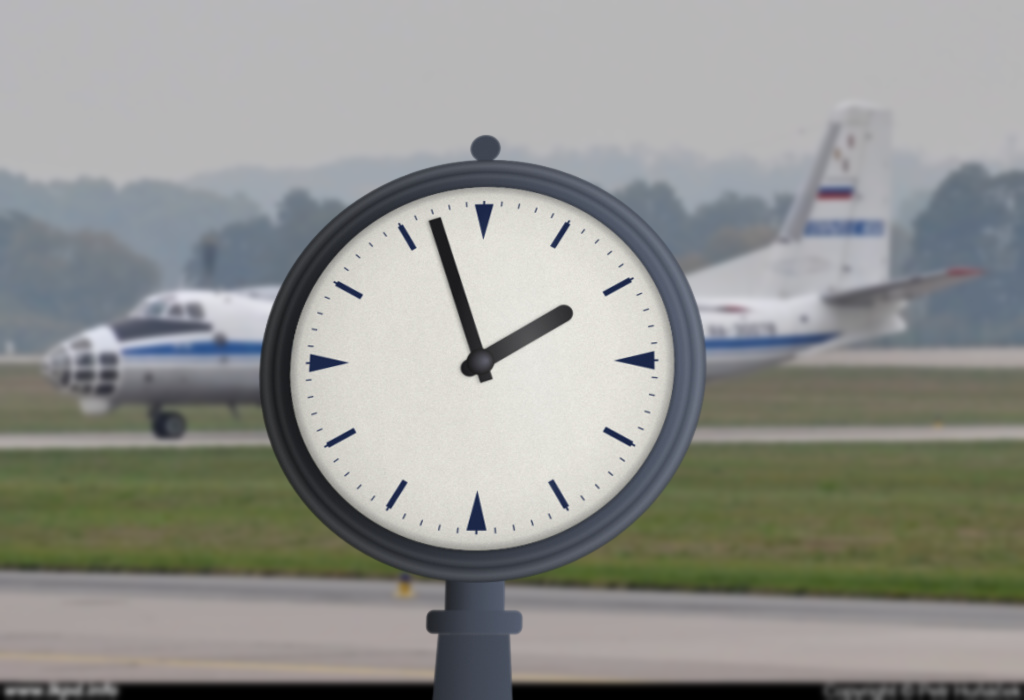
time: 1:57
